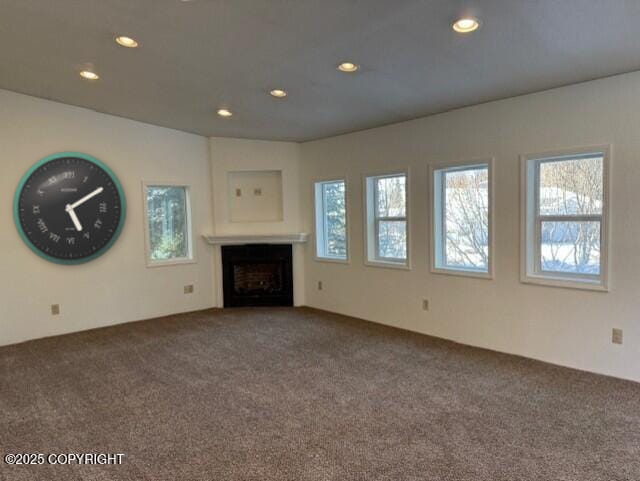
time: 5:10
